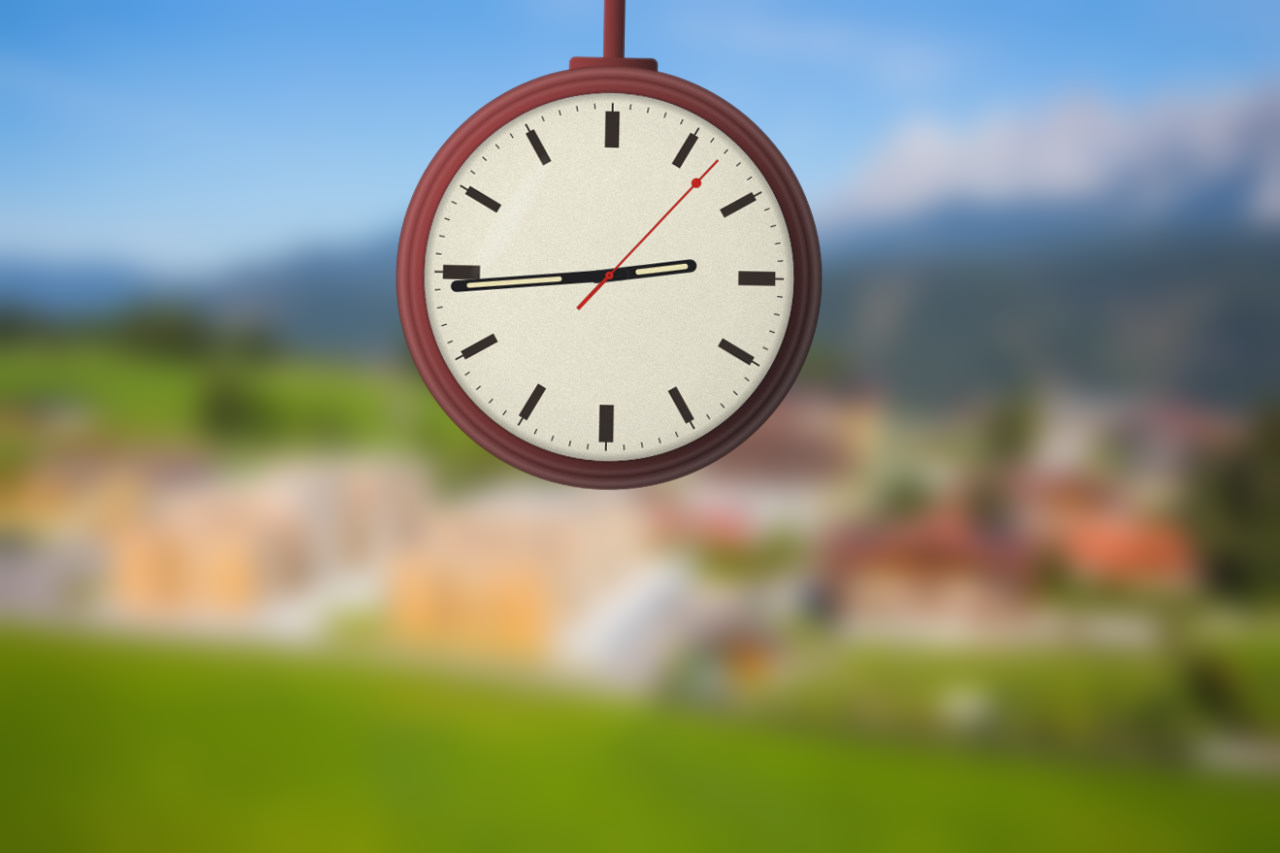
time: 2:44:07
